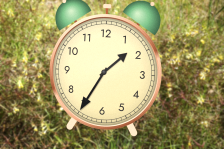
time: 1:35
